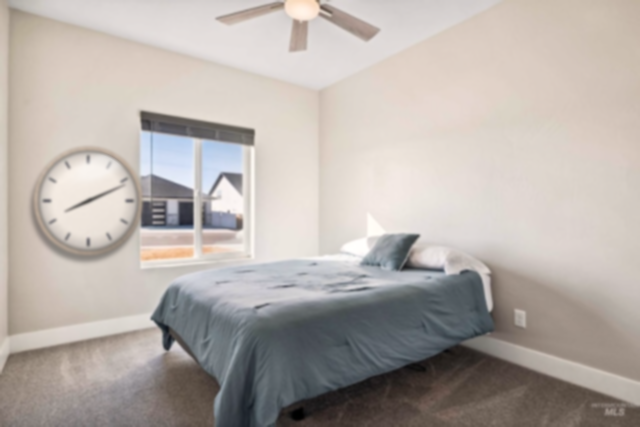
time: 8:11
